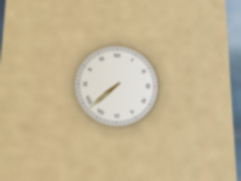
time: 7:38
